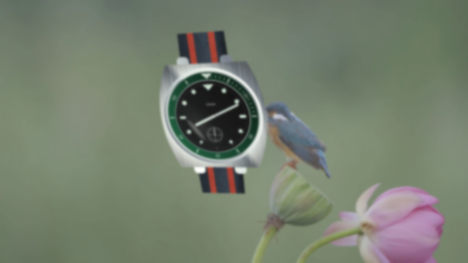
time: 8:11
